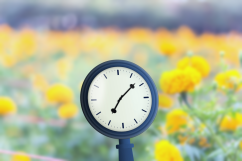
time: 7:08
